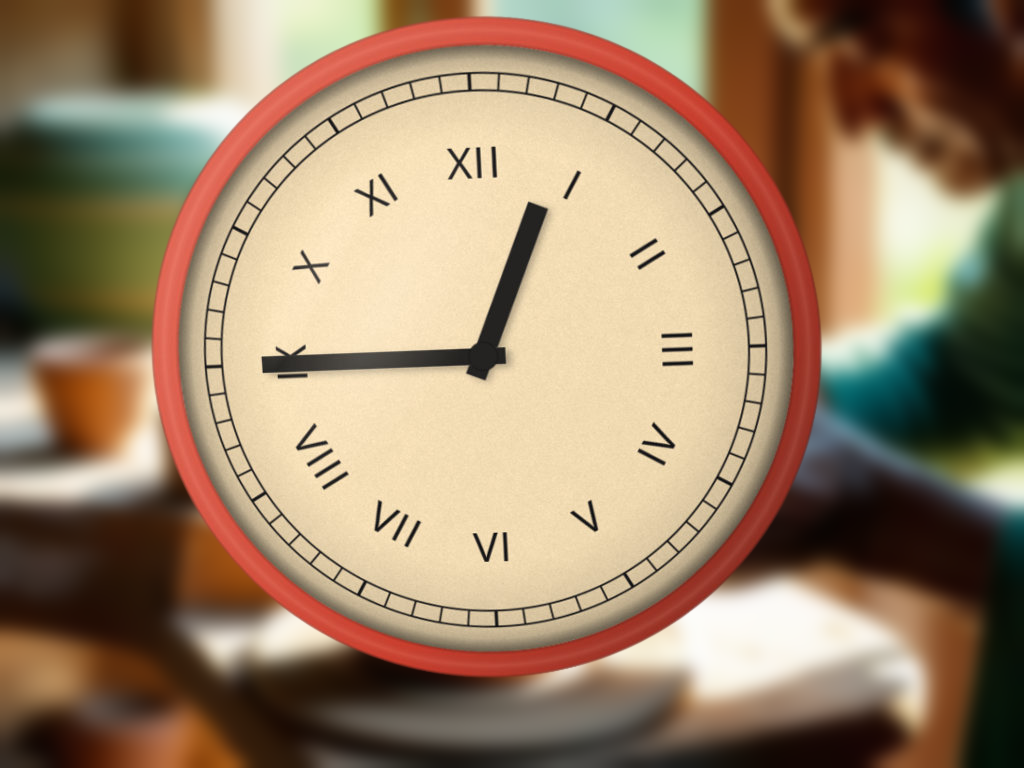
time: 12:45
